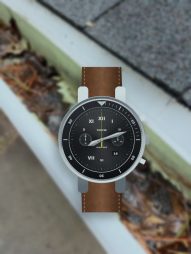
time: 8:12
